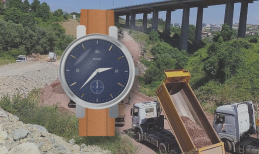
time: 2:37
